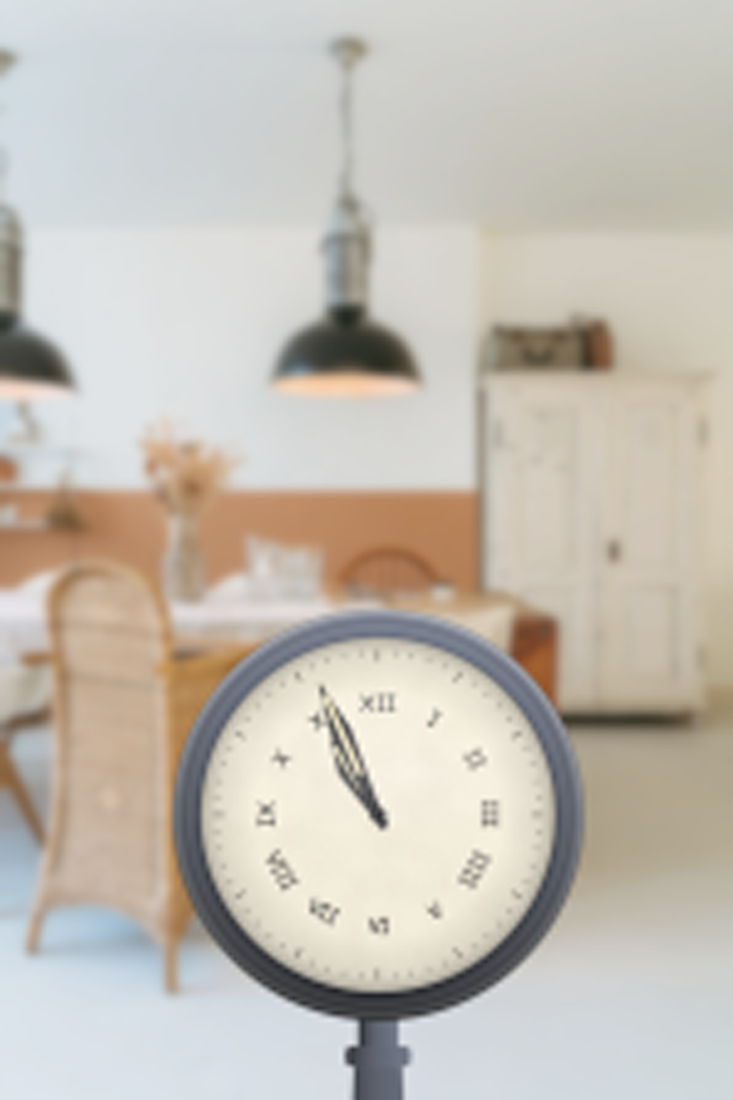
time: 10:56
